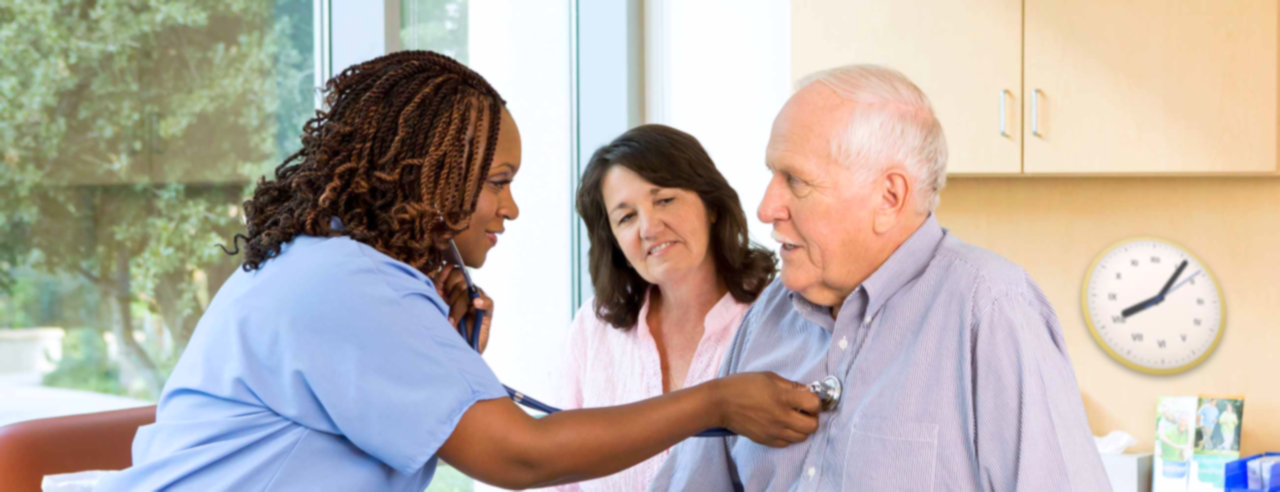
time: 8:06:09
